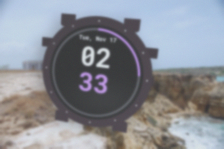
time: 2:33
